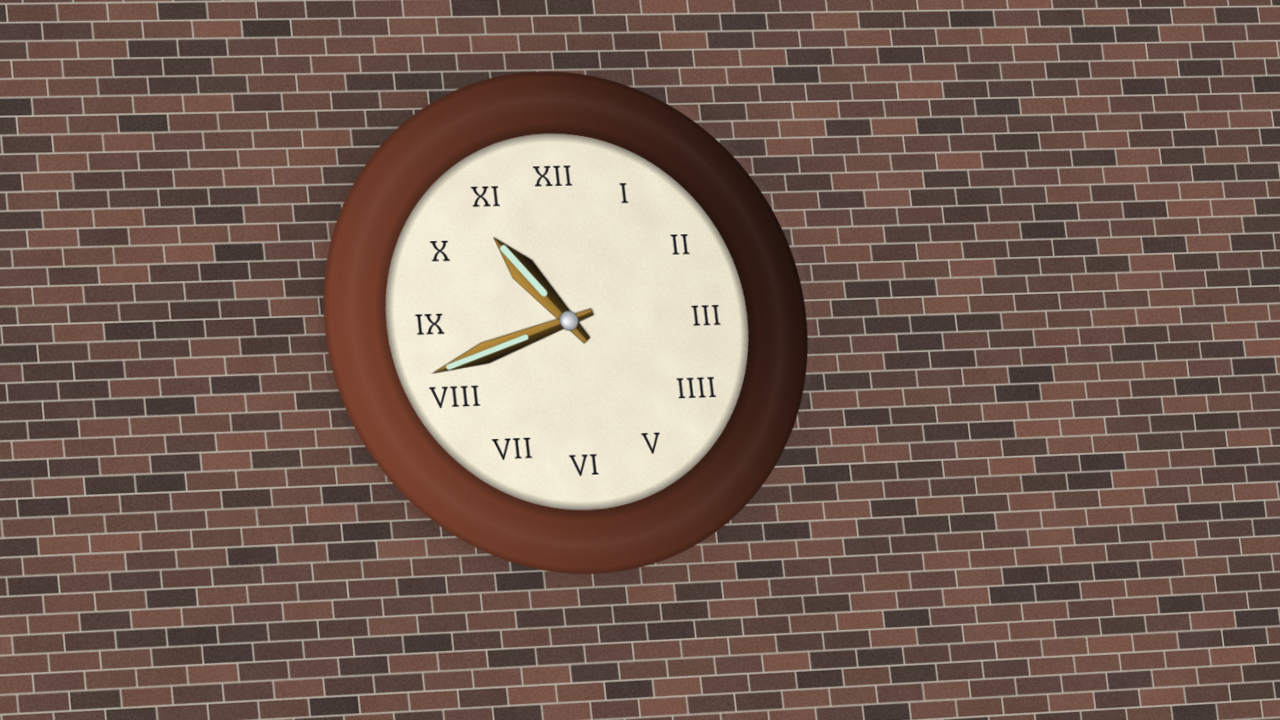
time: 10:42
